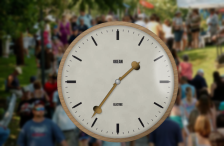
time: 1:36
